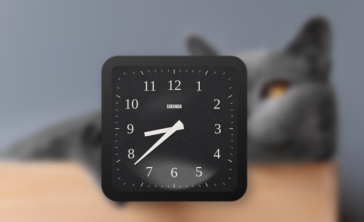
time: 8:38
